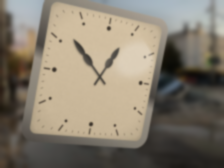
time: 12:52
